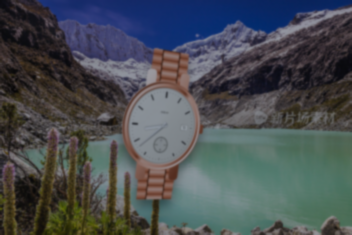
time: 8:38
